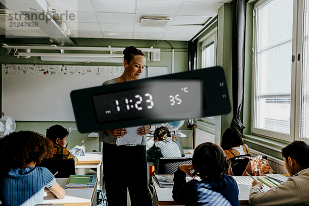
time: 11:23
